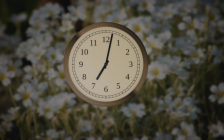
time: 7:02
